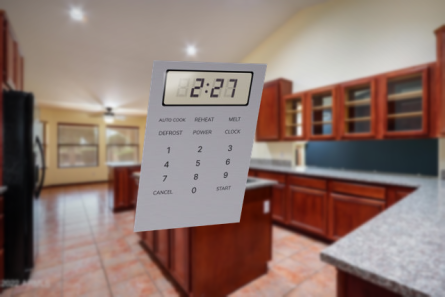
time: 2:27
